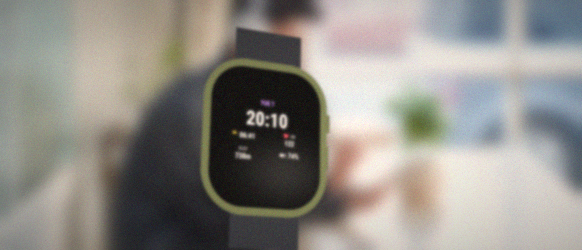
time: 20:10
